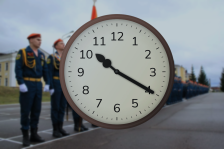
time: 10:20
